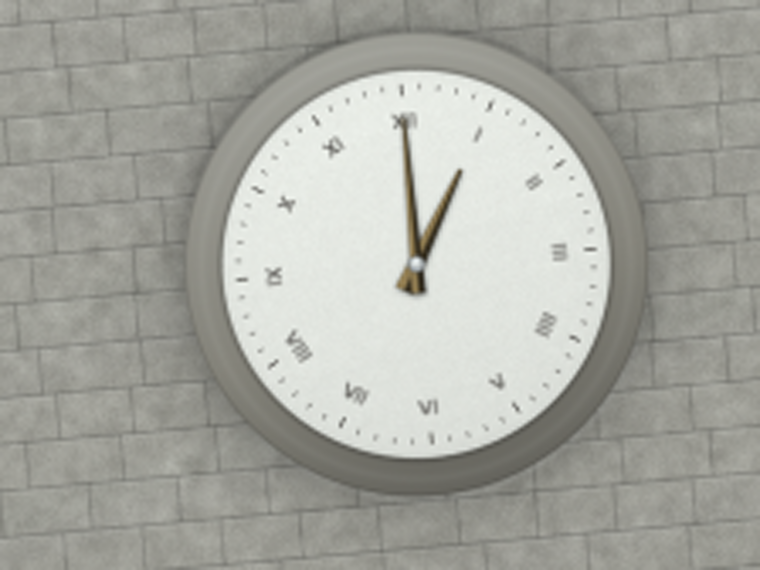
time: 1:00
